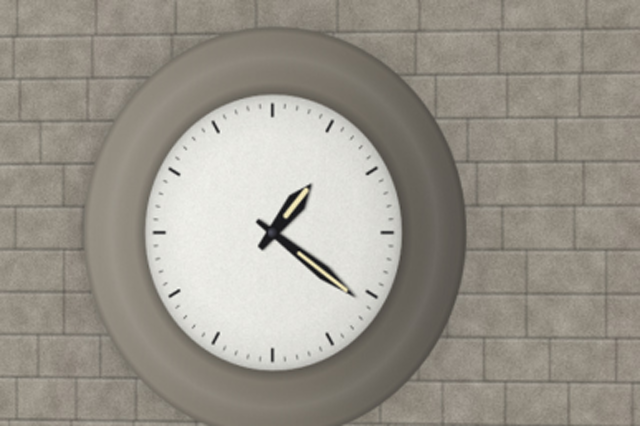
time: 1:21
